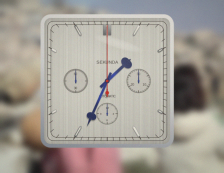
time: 1:34
